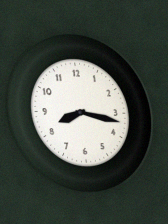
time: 8:17
